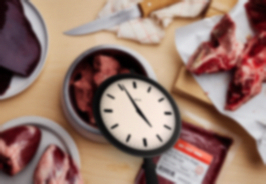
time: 4:56
